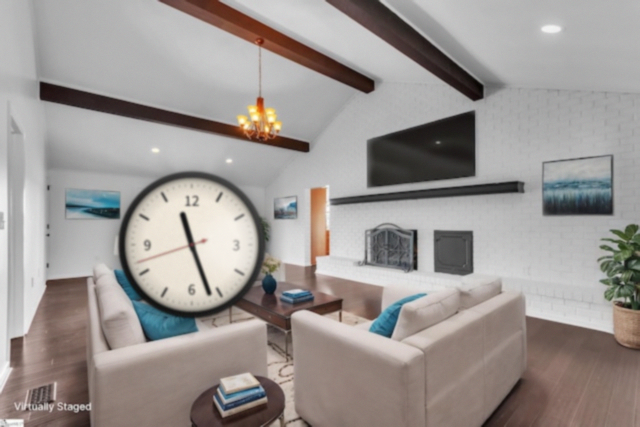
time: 11:26:42
